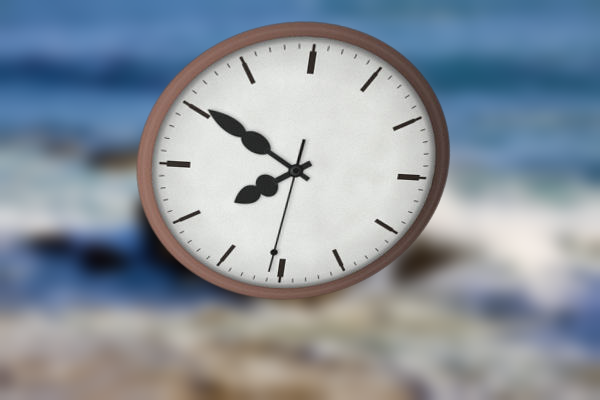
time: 7:50:31
